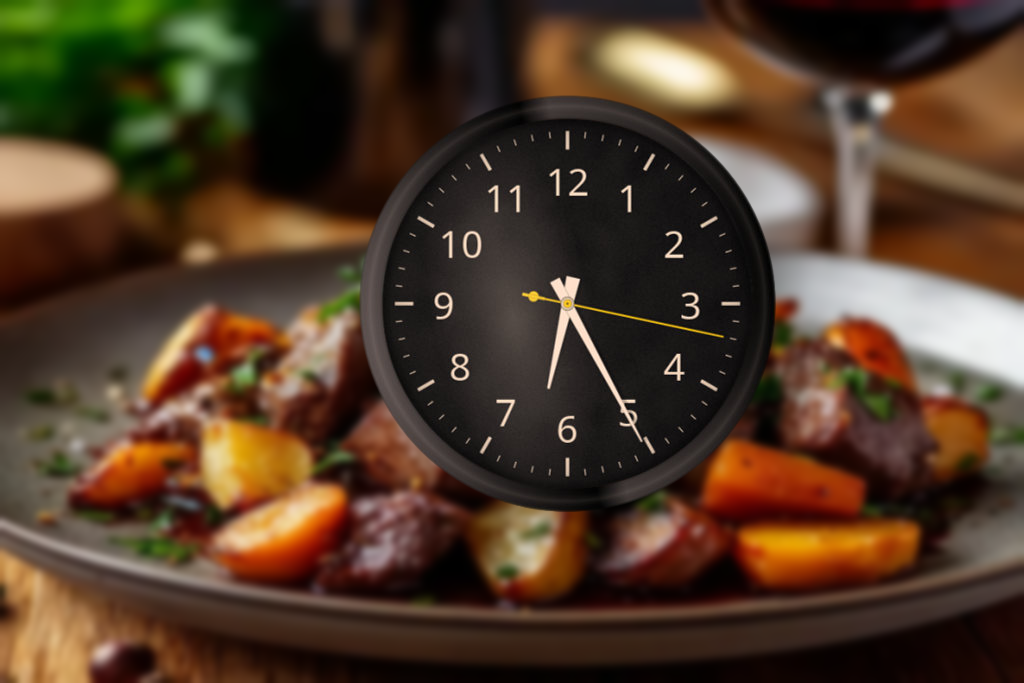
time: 6:25:17
